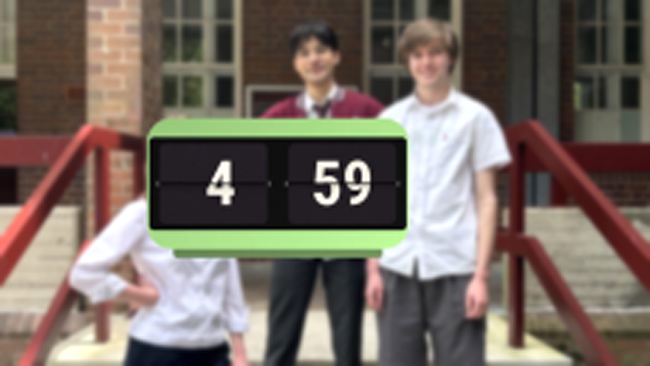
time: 4:59
